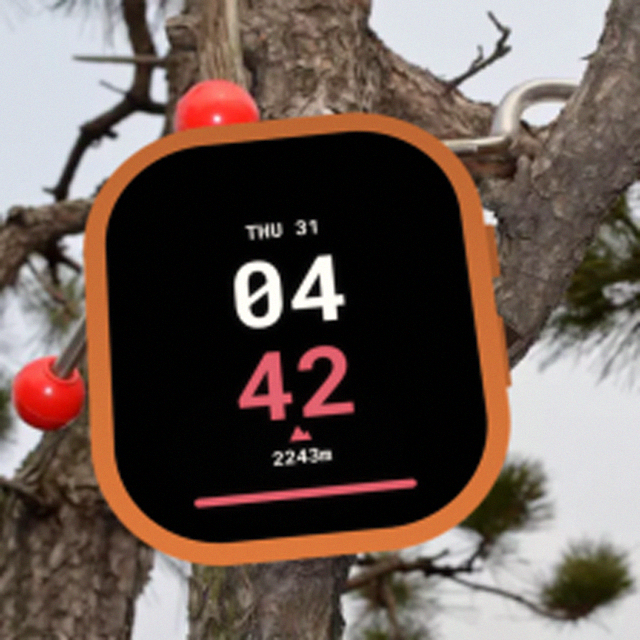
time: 4:42
